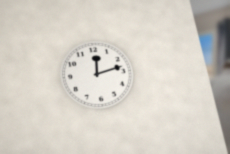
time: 12:13
